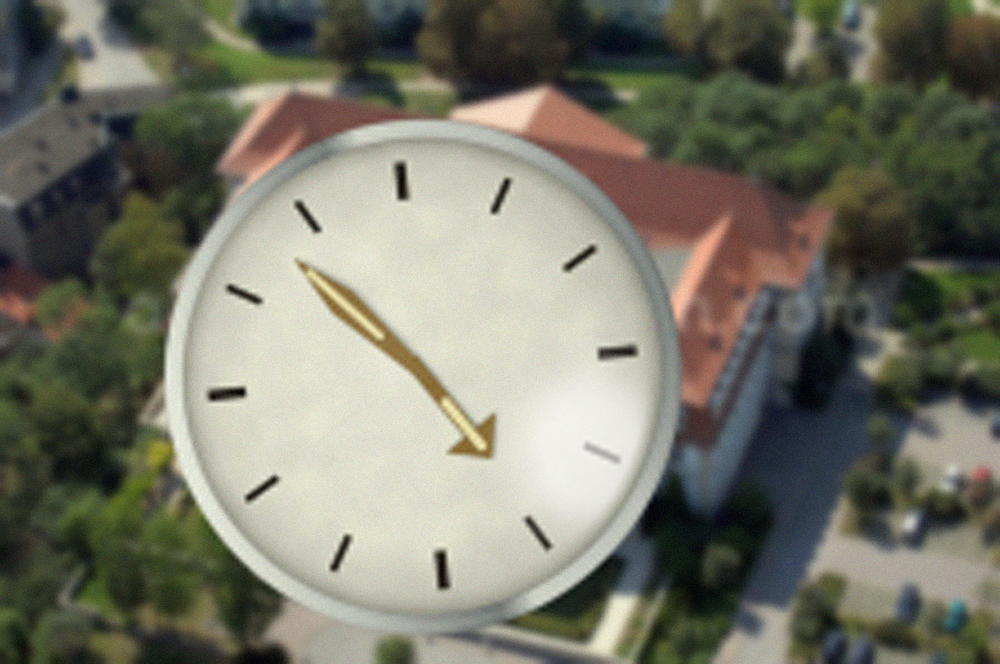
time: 4:53
